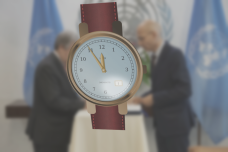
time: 11:55
